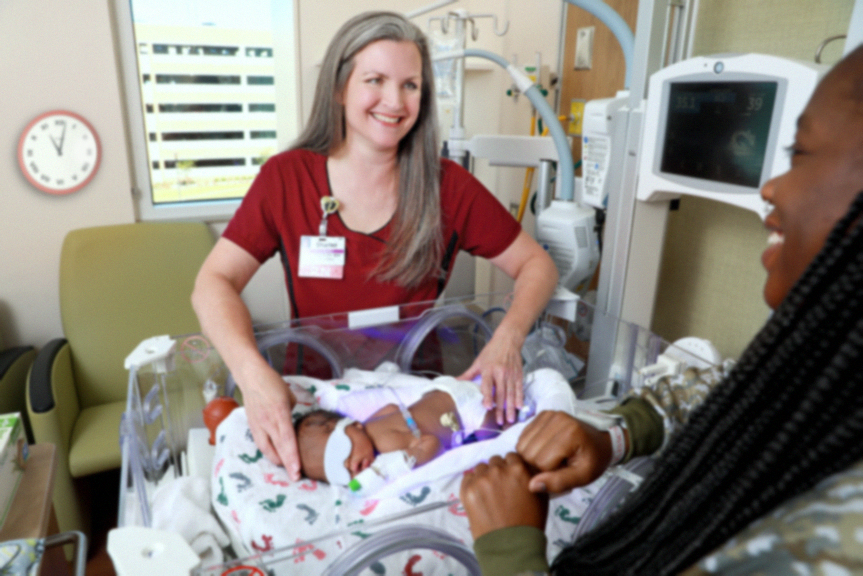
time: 11:02
